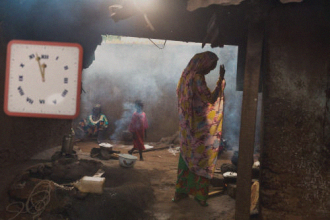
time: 11:57
